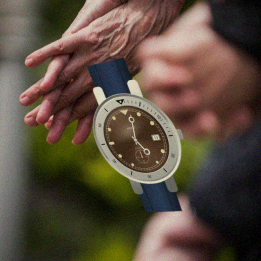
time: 5:02
